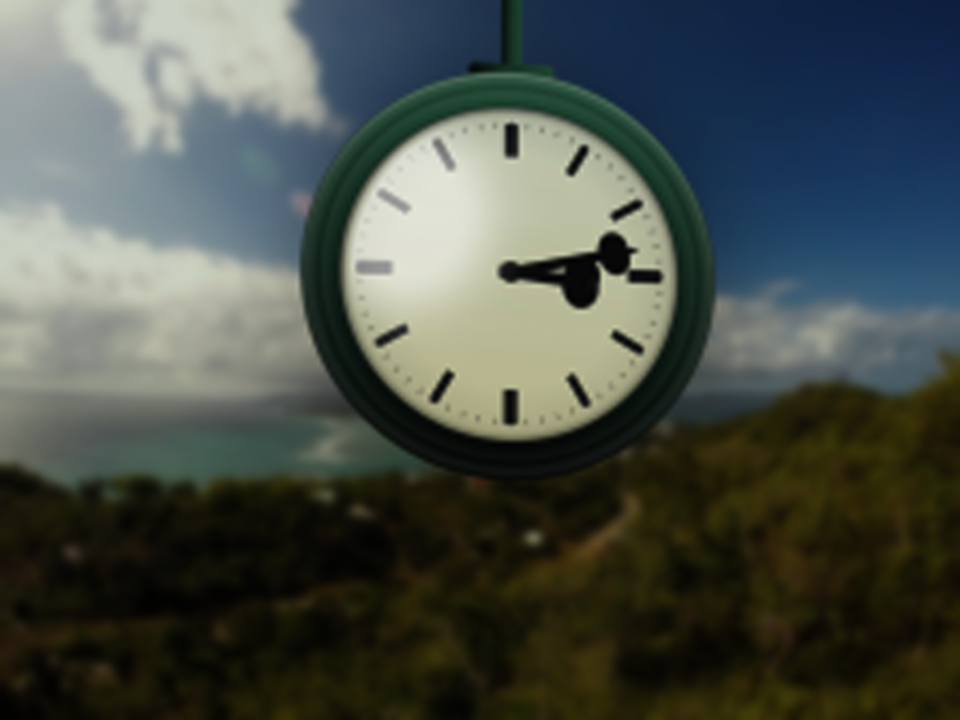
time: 3:13
